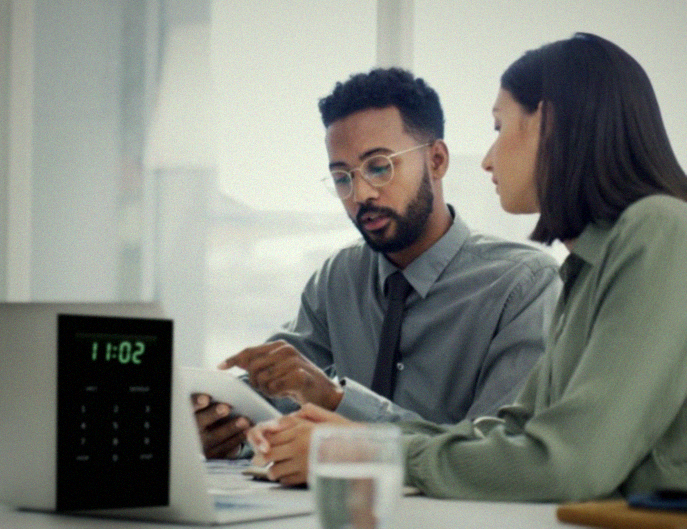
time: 11:02
